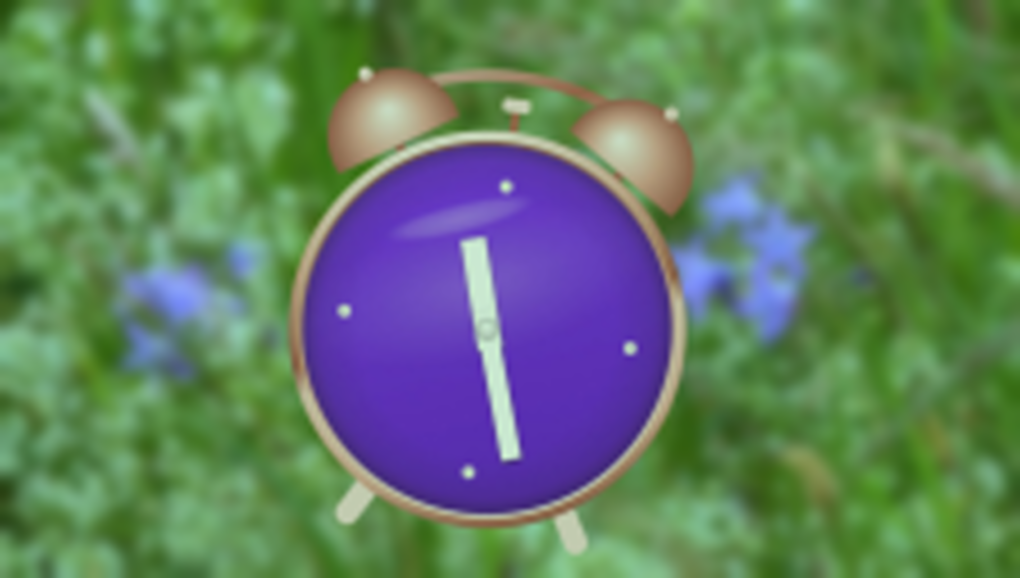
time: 11:27
